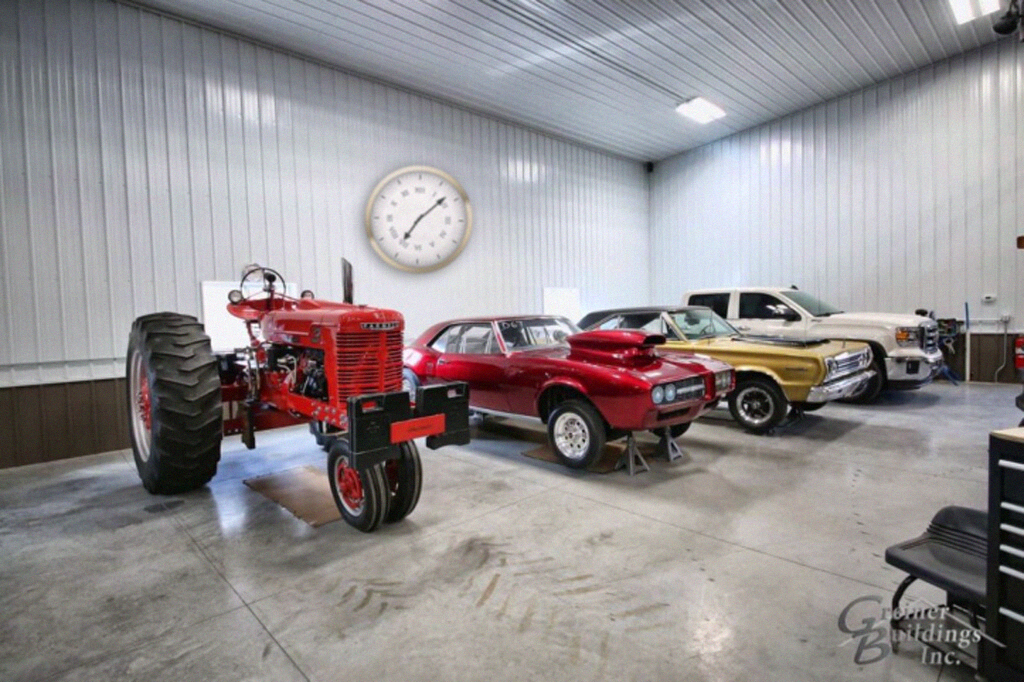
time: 7:08
